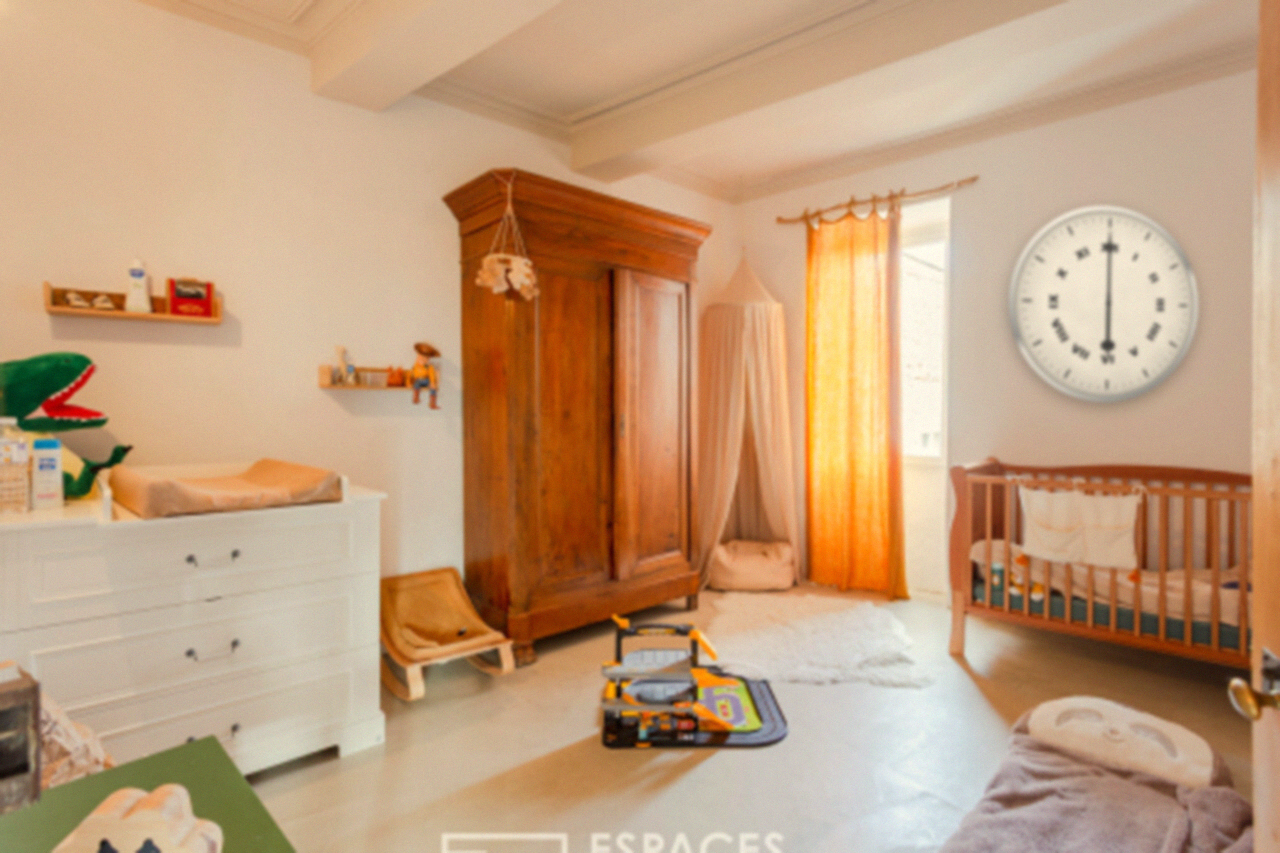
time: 6:00
